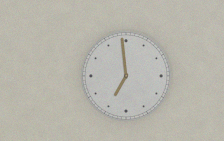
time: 6:59
